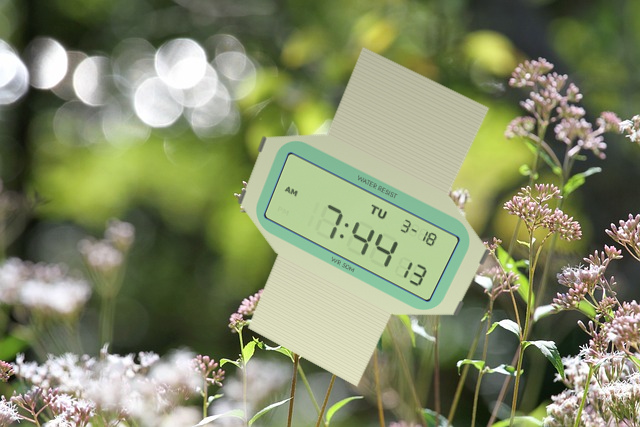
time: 7:44:13
